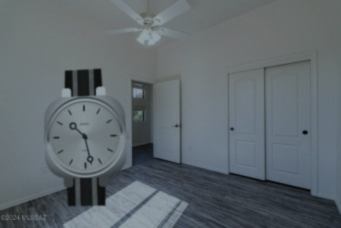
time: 10:28
